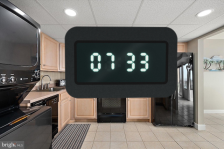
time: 7:33
